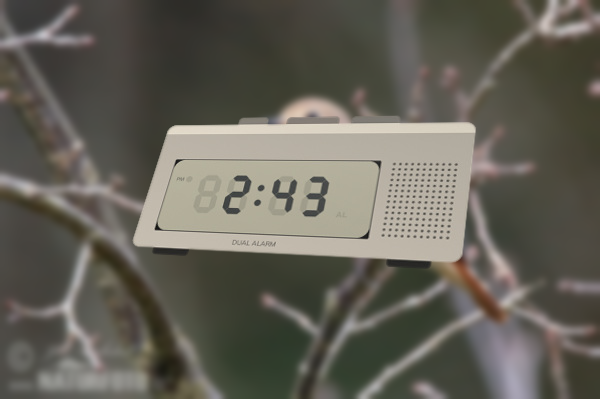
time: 2:43
